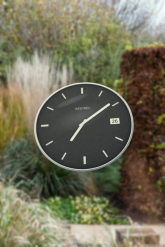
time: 7:09
